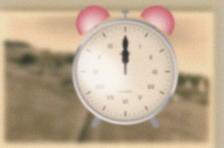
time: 12:00
